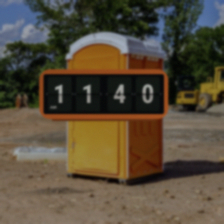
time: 11:40
